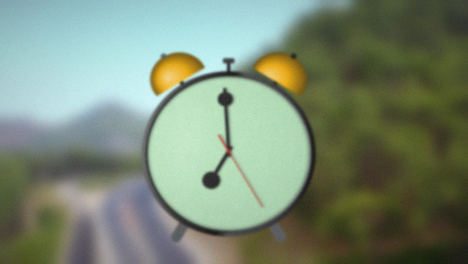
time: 6:59:25
